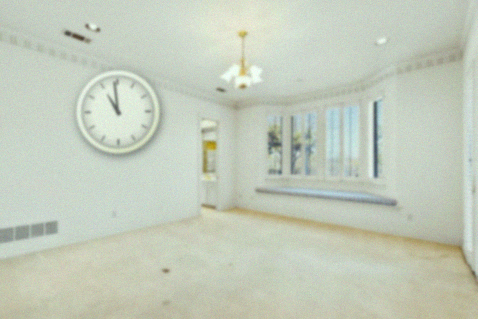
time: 10:59
